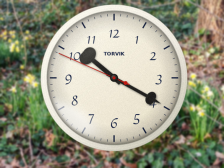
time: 10:19:49
